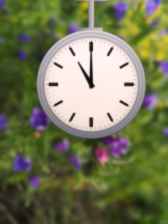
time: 11:00
